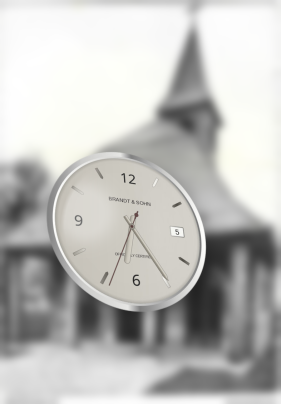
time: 6:24:34
